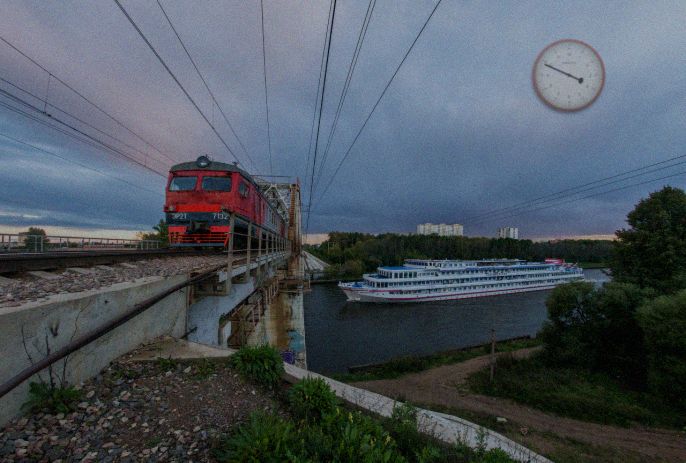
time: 3:49
